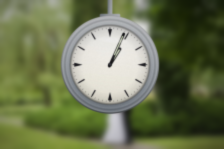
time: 1:04
